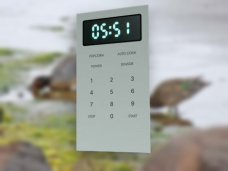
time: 5:51
